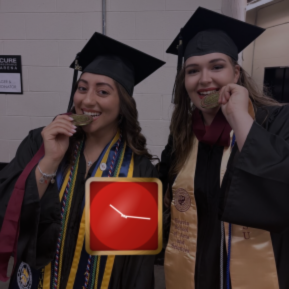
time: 10:16
